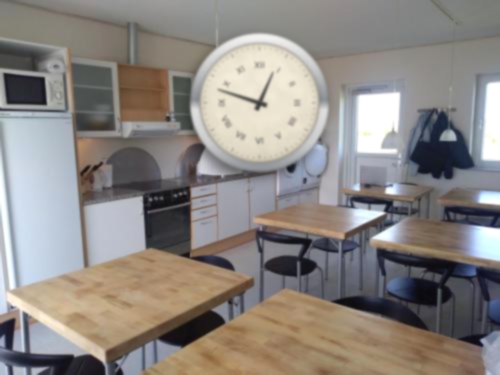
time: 12:48
